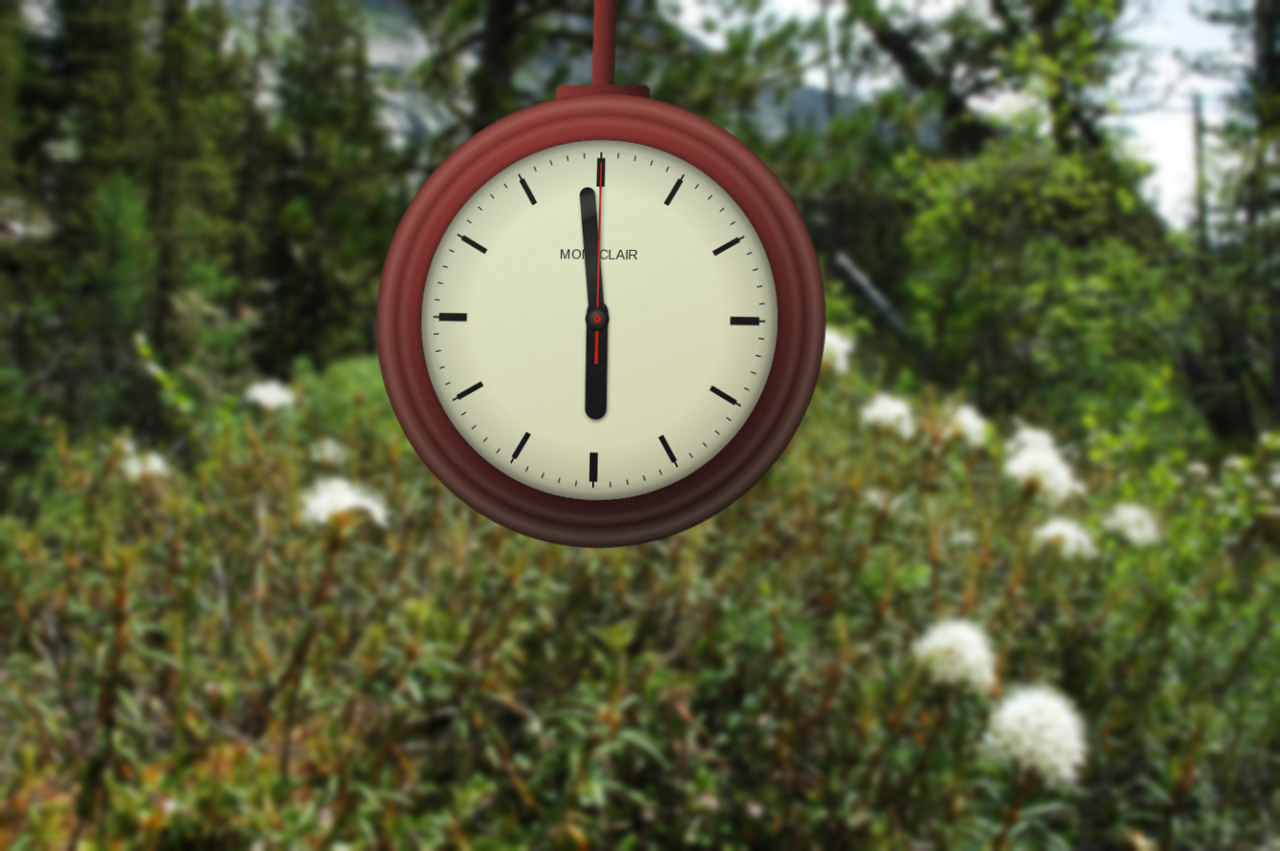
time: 5:59:00
